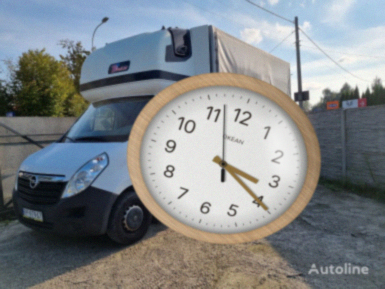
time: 3:19:57
